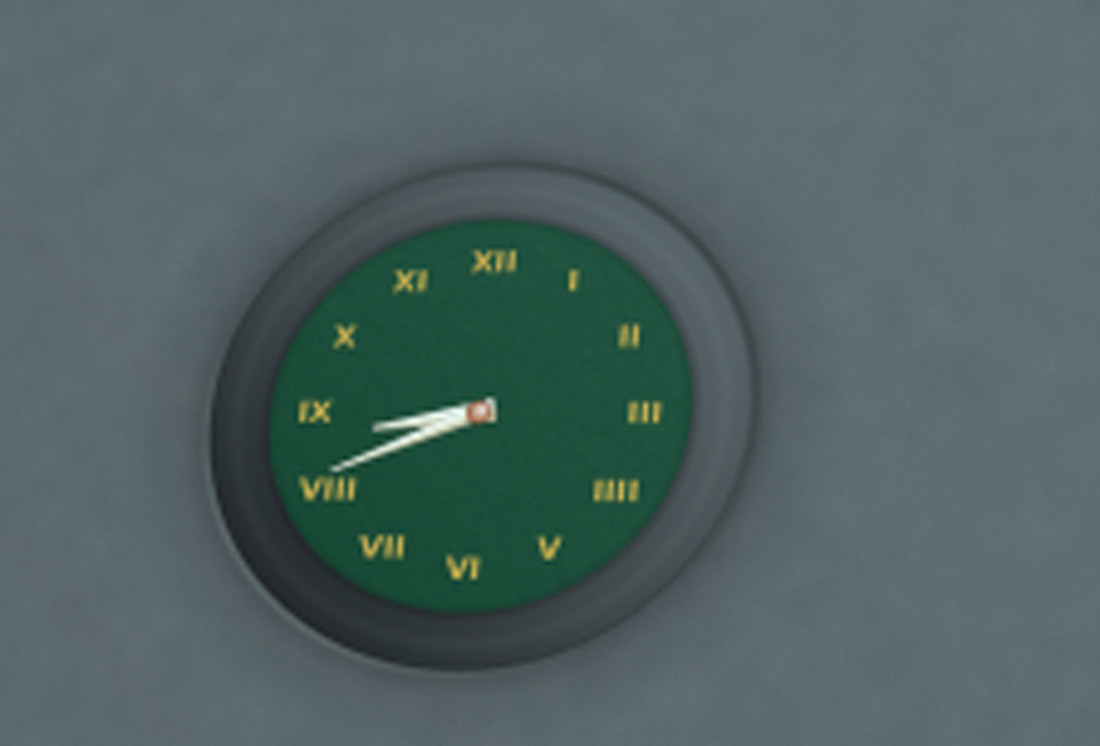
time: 8:41
